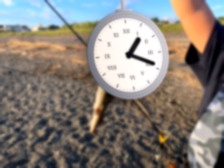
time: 1:19
